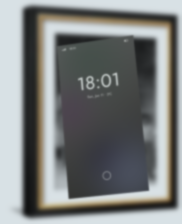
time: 18:01
